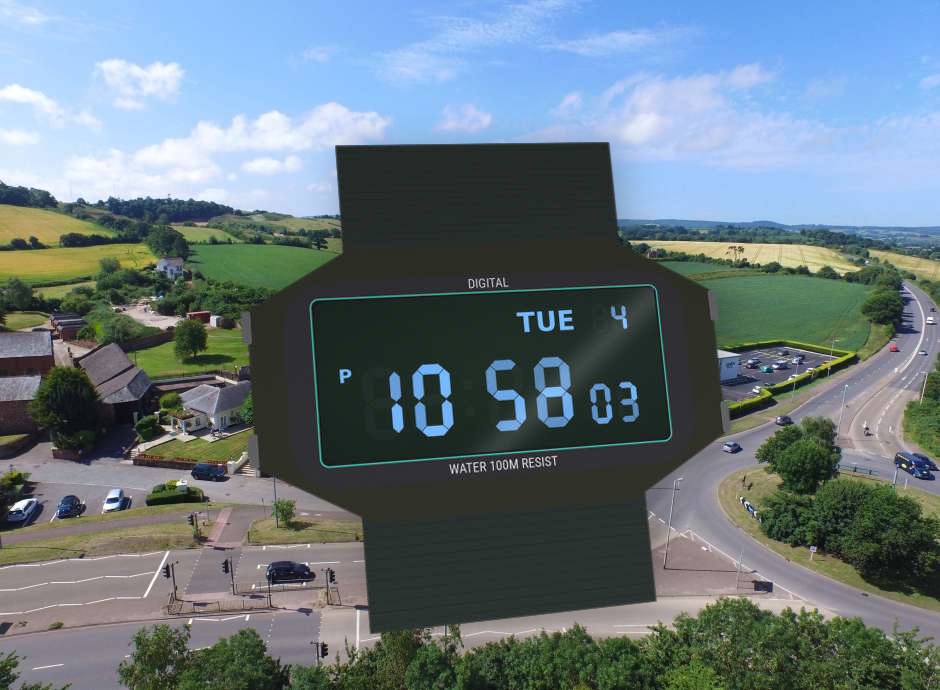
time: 10:58:03
